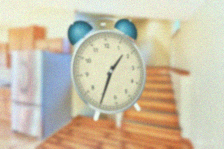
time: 1:35
